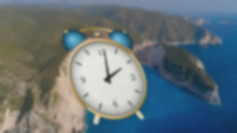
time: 2:01
